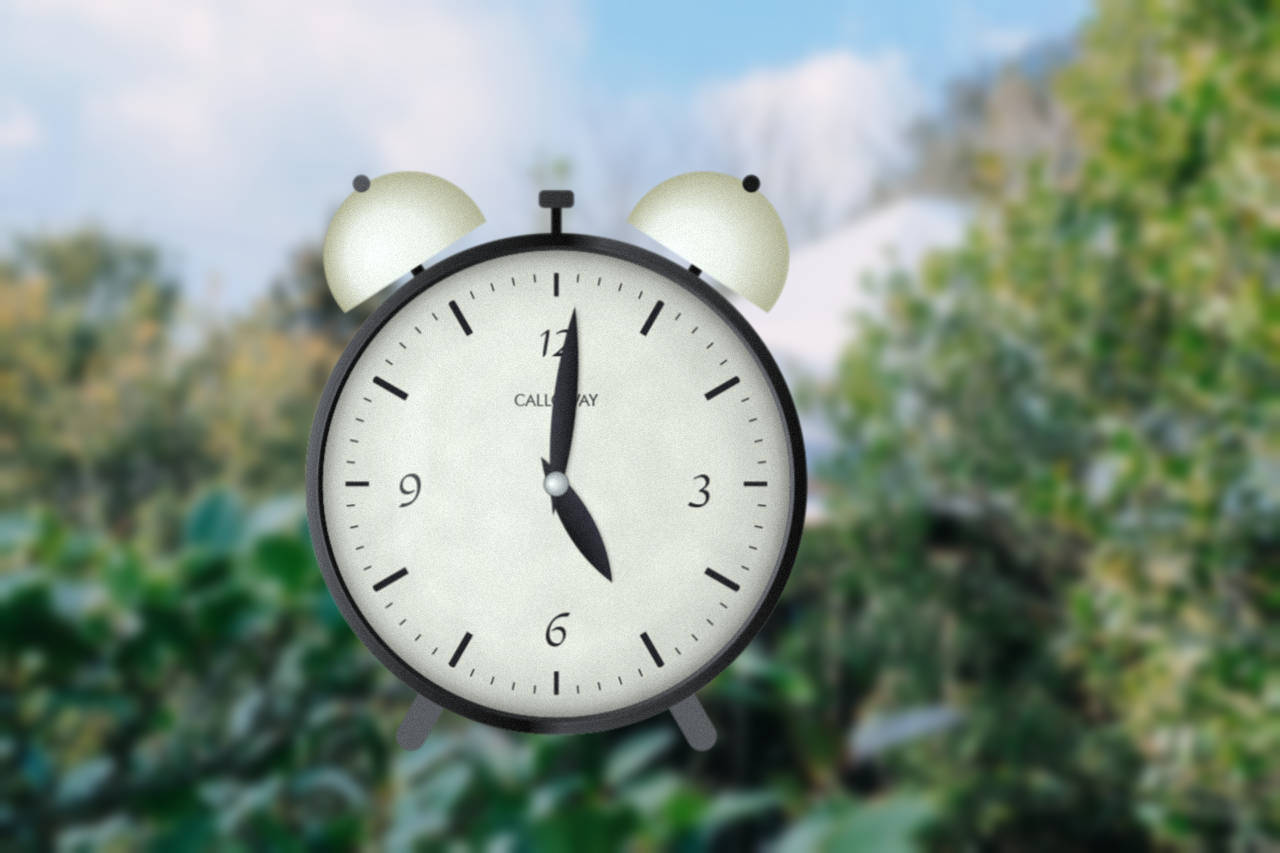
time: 5:01
